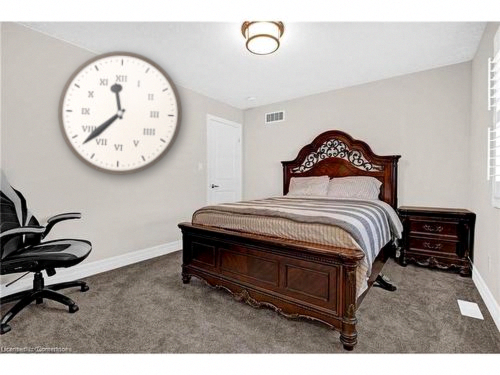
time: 11:38
